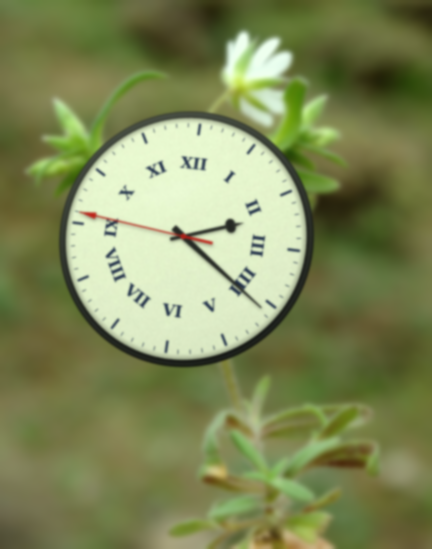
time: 2:20:46
